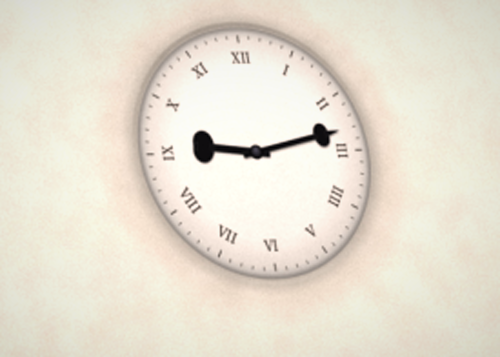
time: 9:13
